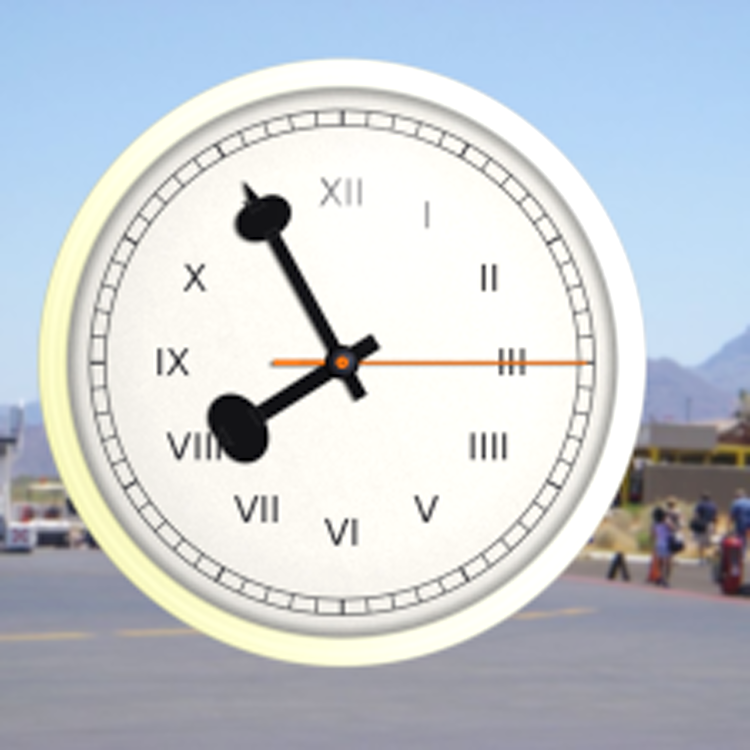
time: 7:55:15
